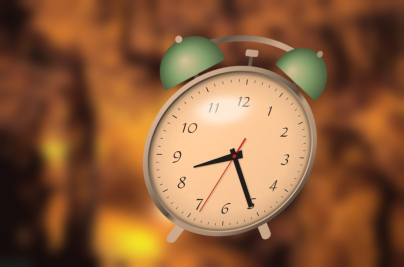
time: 8:25:34
